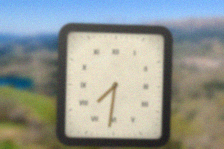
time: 7:31
